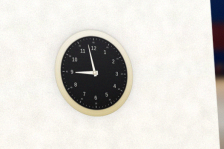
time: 8:58
